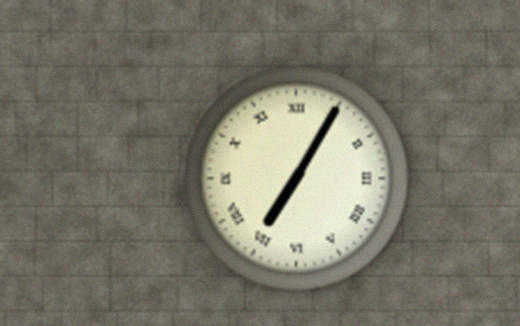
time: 7:05
